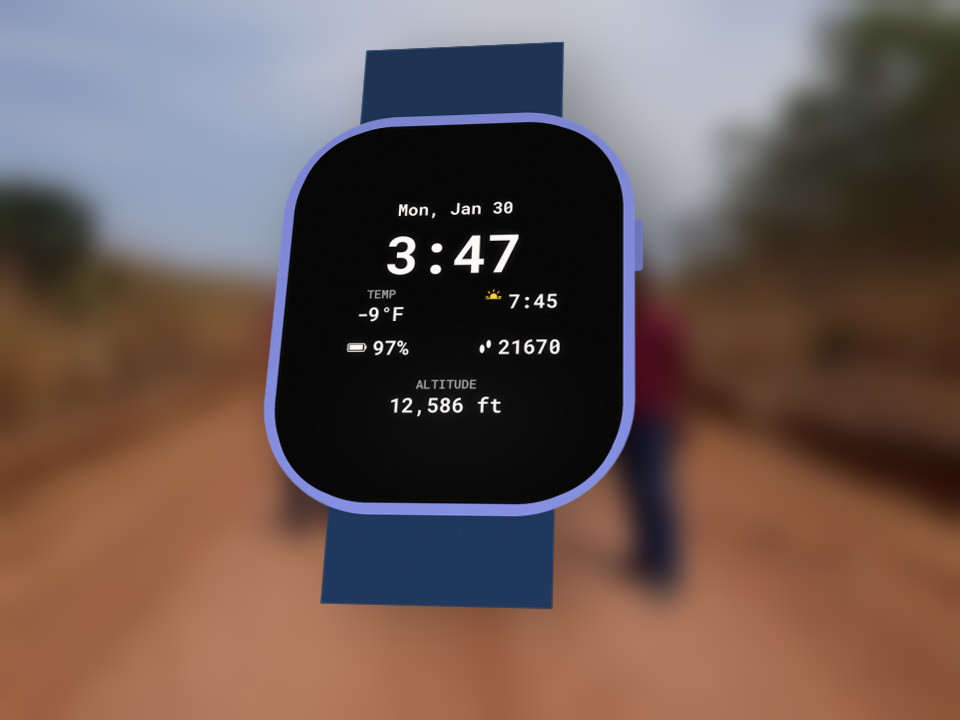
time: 3:47
